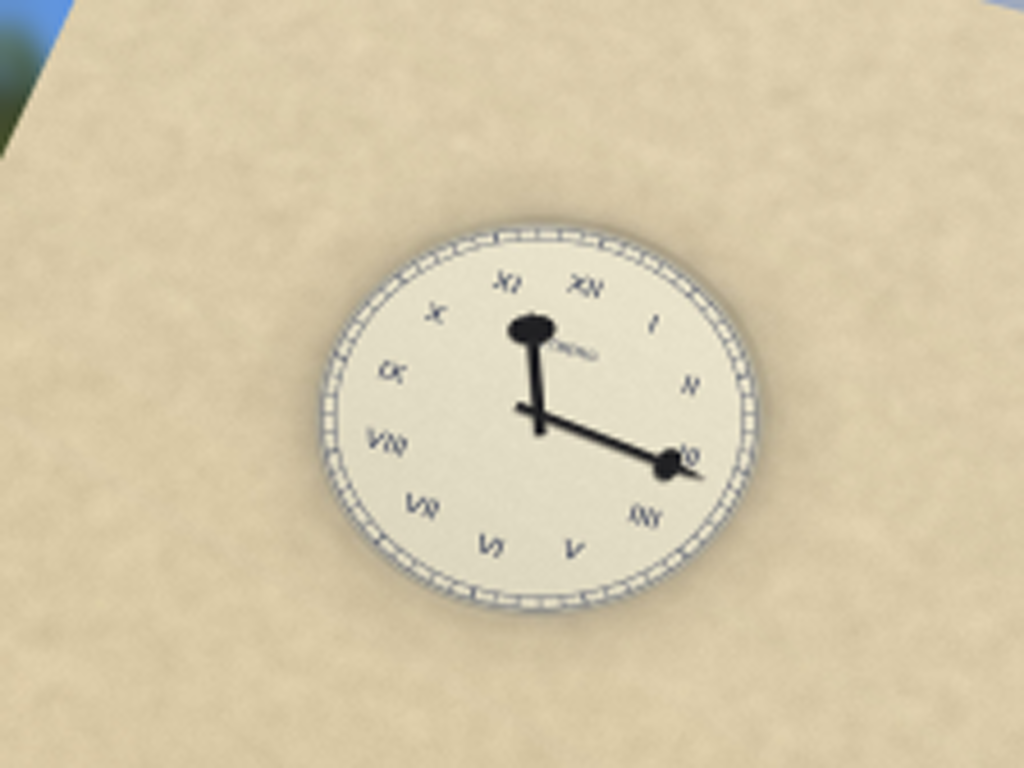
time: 11:16
